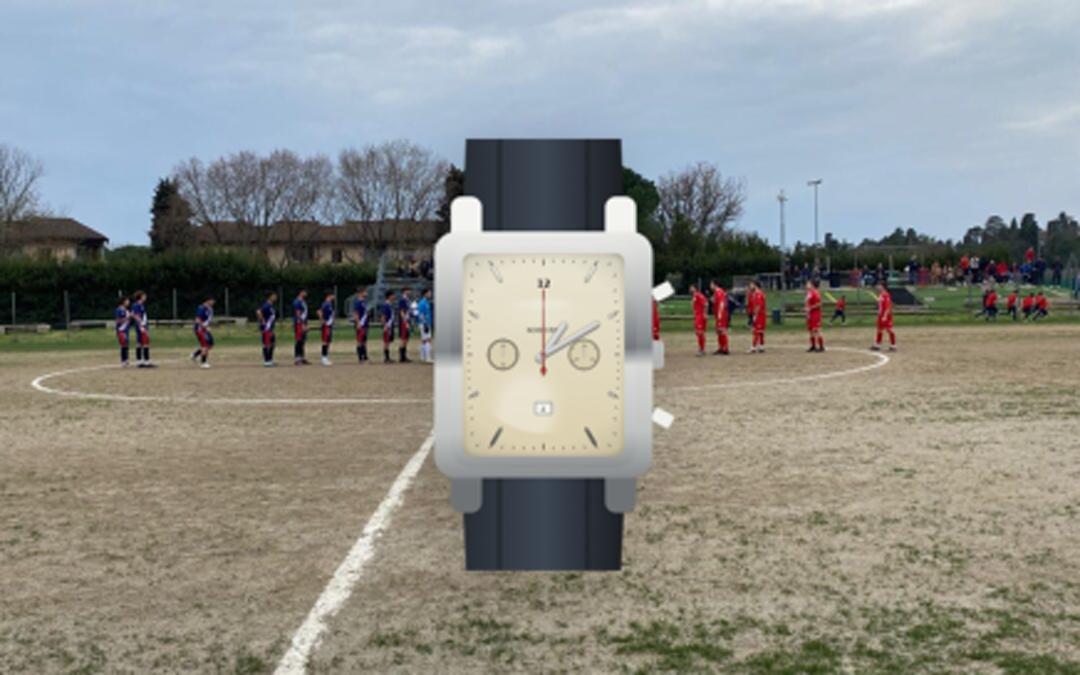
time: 1:10
